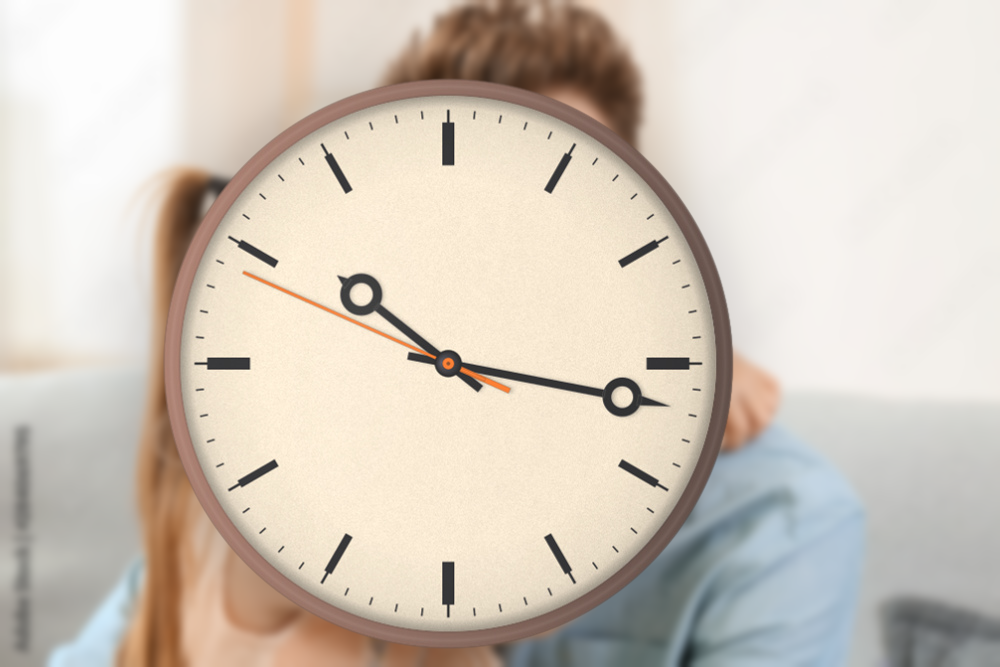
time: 10:16:49
